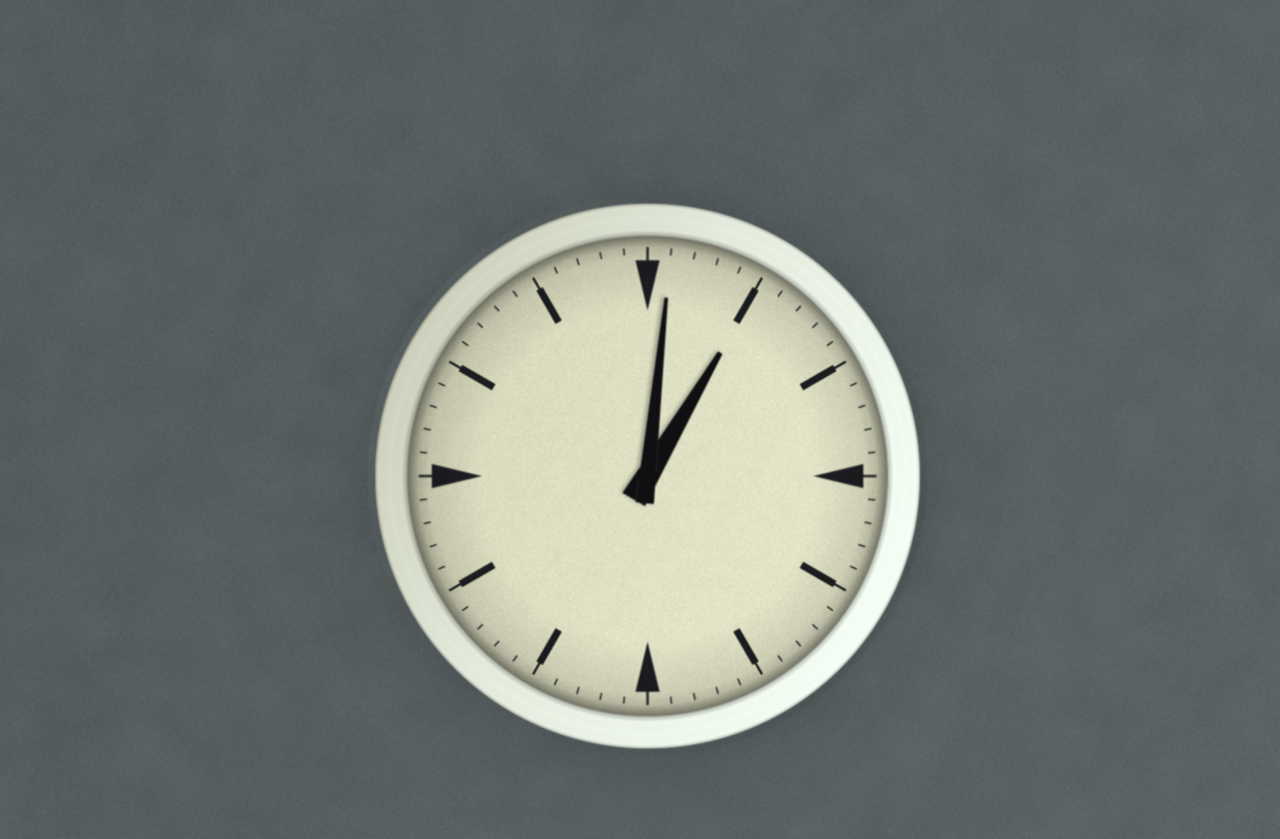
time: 1:01
